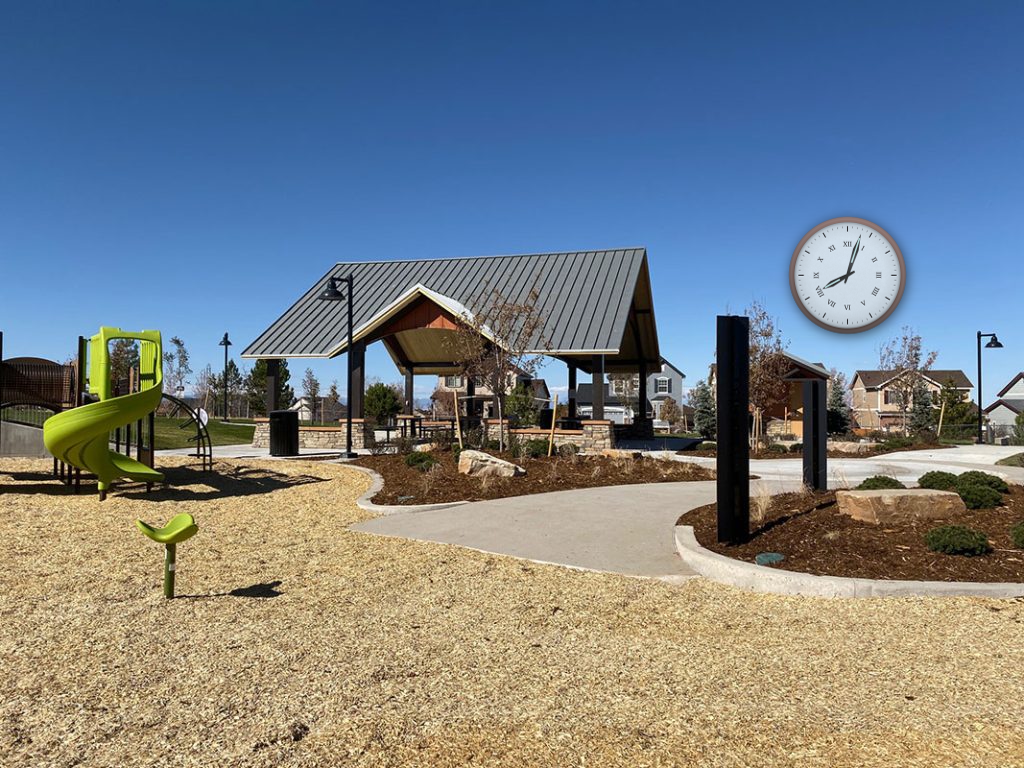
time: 8:03
